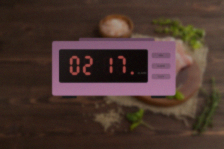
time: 2:17
